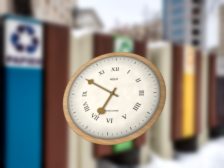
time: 6:50
